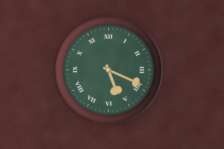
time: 5:19
